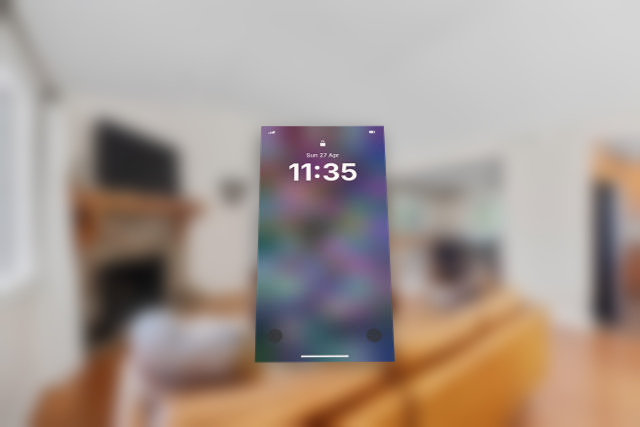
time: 11:35
